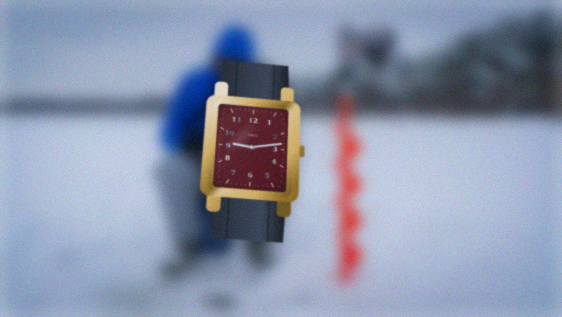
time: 9:13
